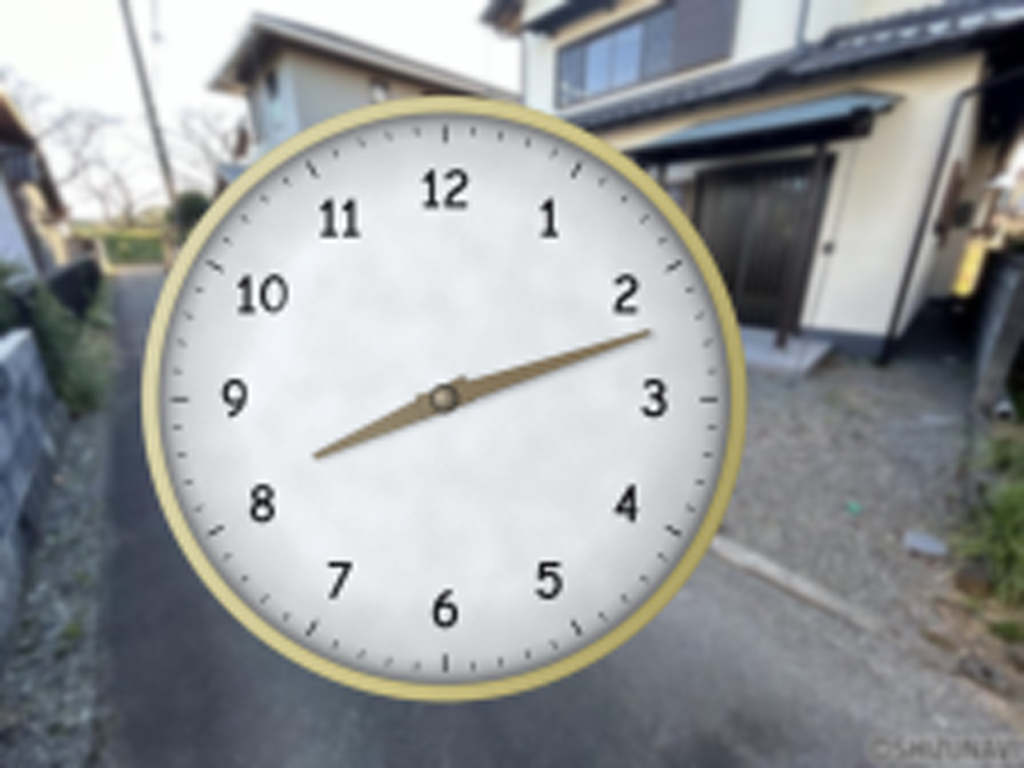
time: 8:12
